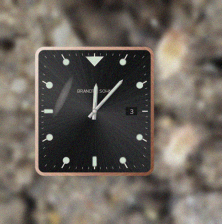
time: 12:07
